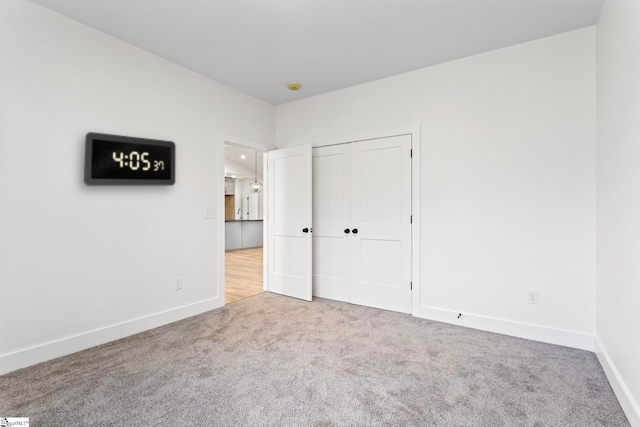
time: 4:05:37
